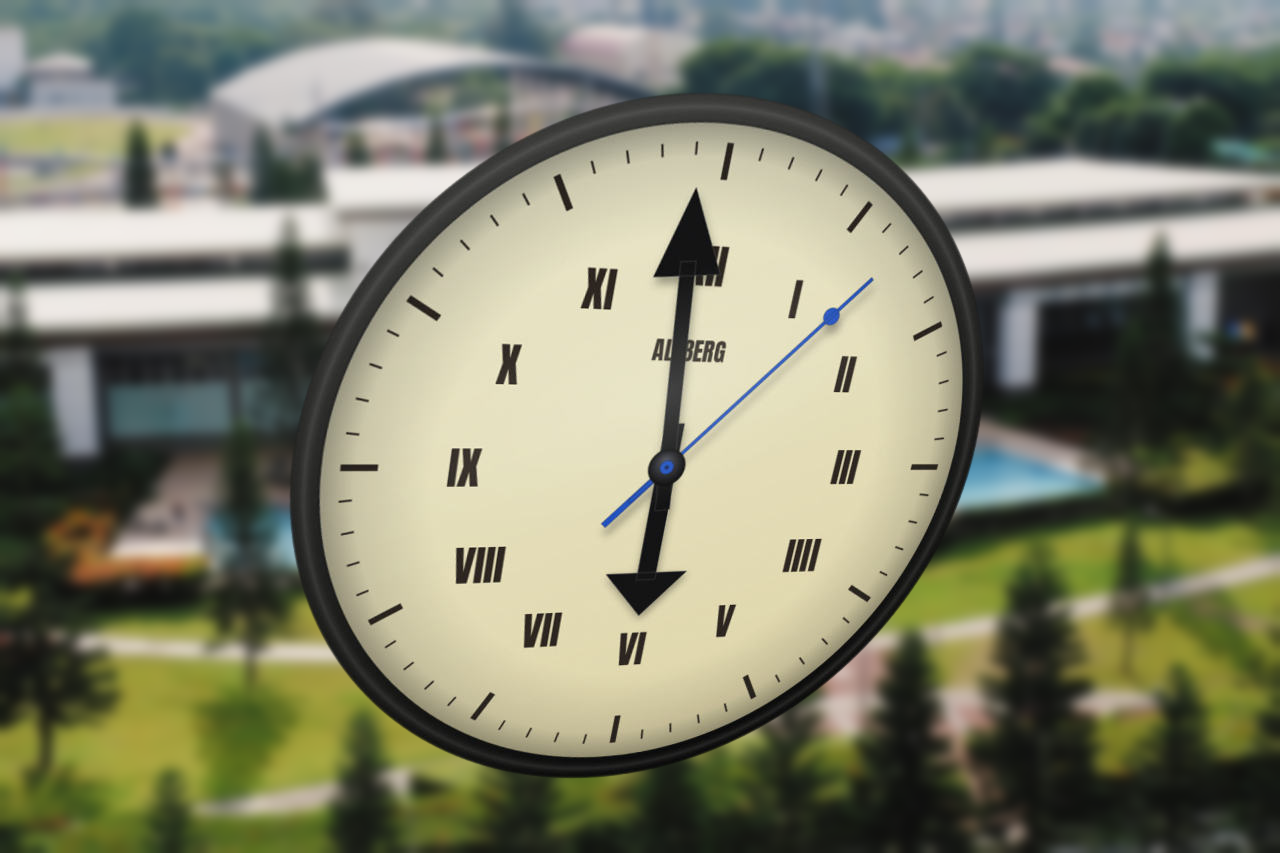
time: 5:59:07
